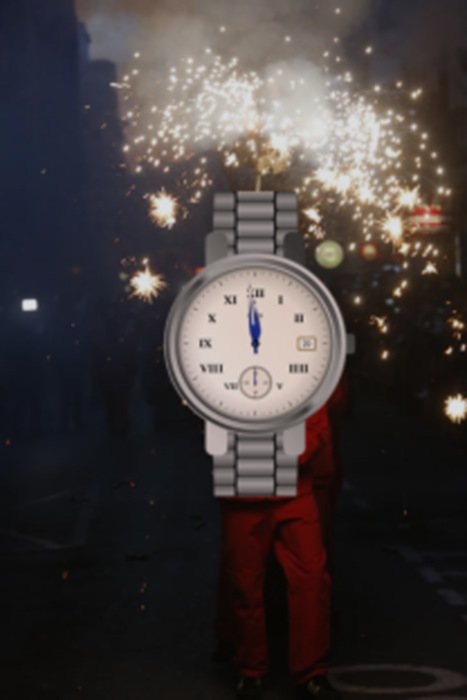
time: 11:59
